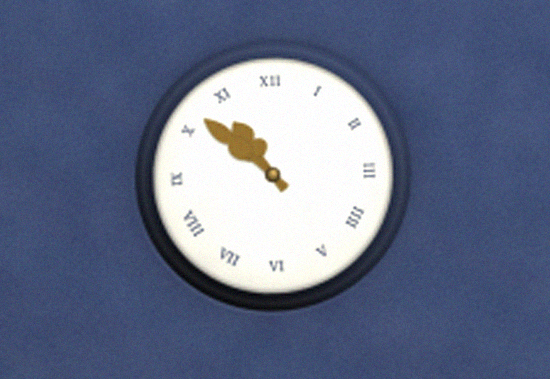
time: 10:52
